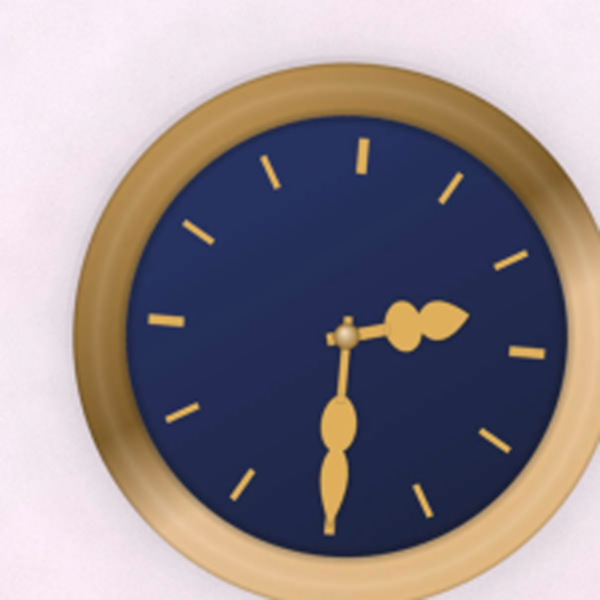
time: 2:30
